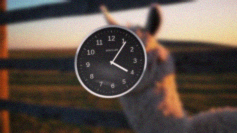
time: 4:06
